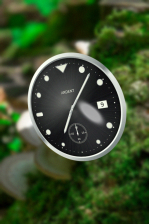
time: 7:07
